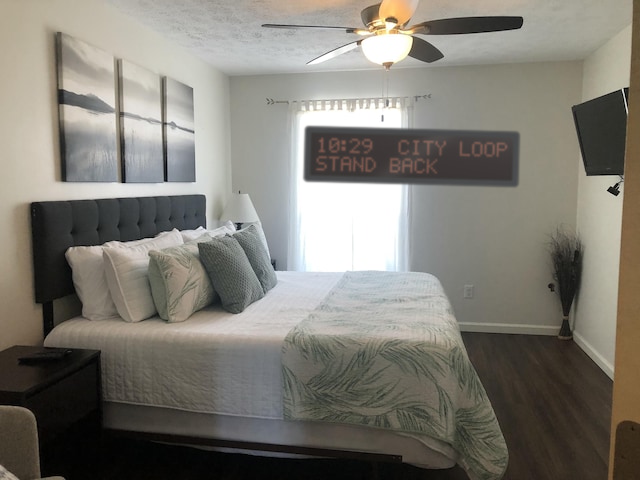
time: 10:29
